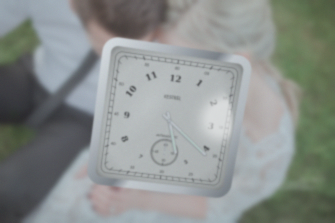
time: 5:21
